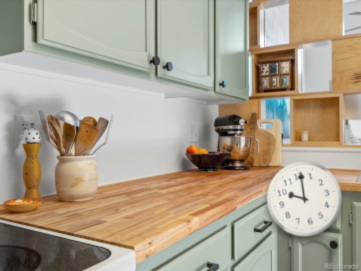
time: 10:01
